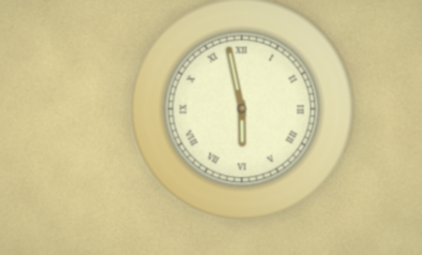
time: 5:58
